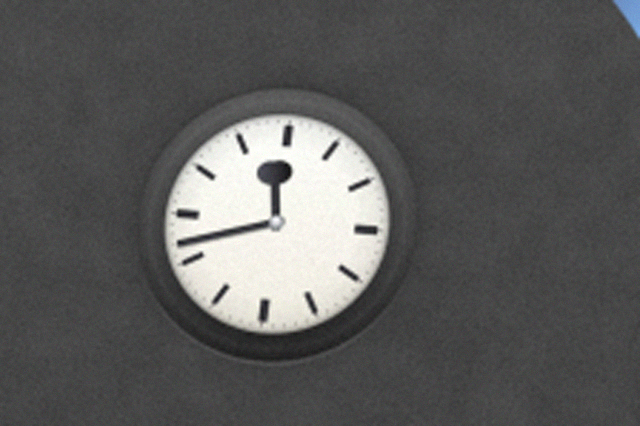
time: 11:42
